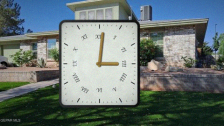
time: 3:01
